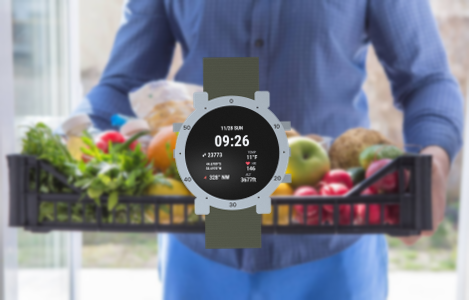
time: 9:26
